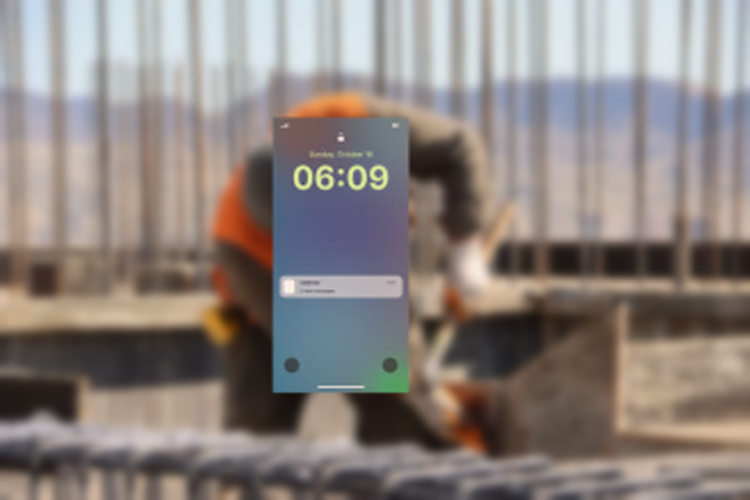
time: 6:09
